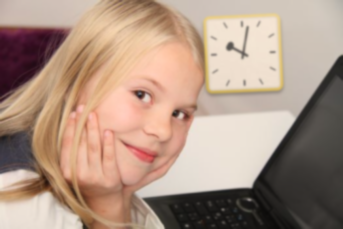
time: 10:02
